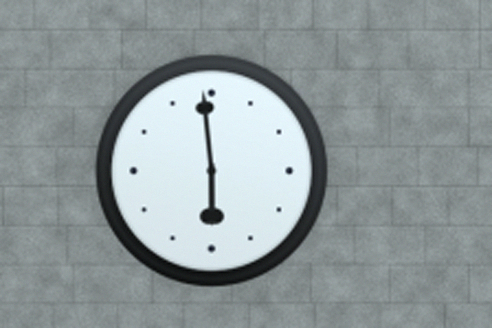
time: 5:59
